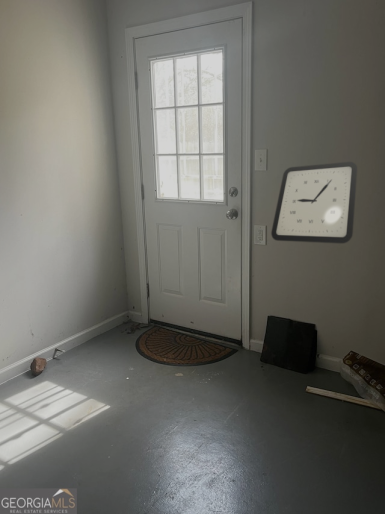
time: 9:06
